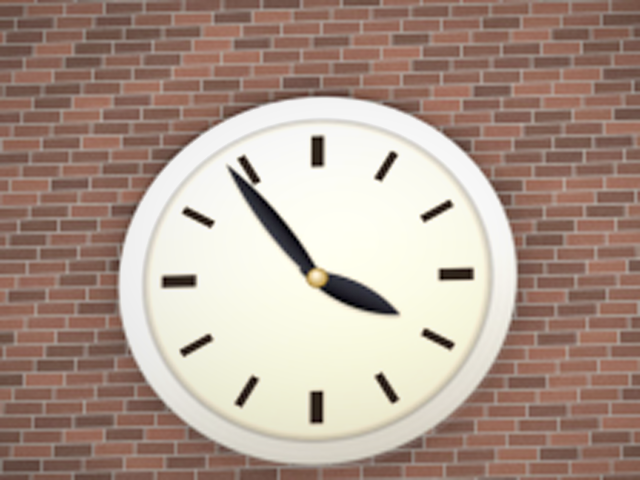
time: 3:54
